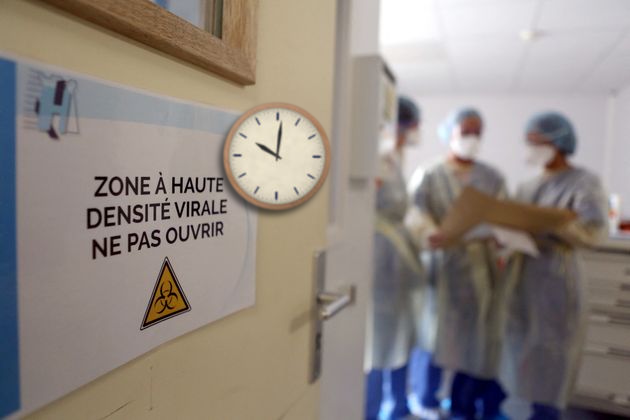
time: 10:01
